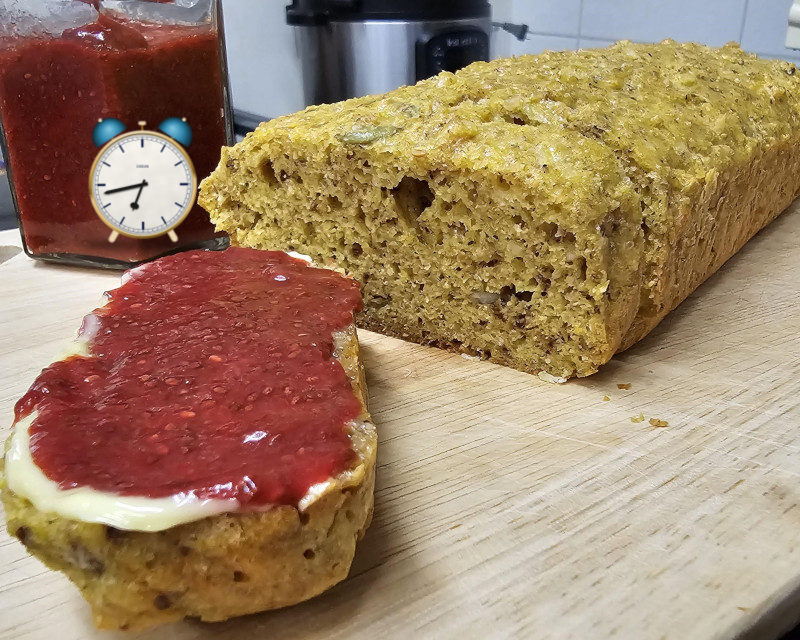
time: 6:43
